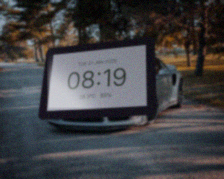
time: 8:19
